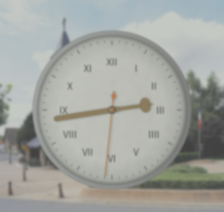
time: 2:43:31
